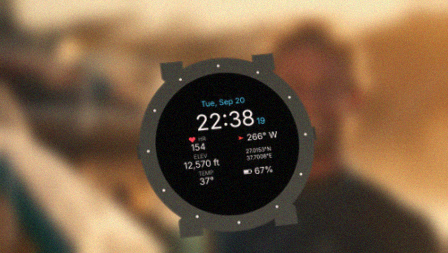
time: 22:38:19
